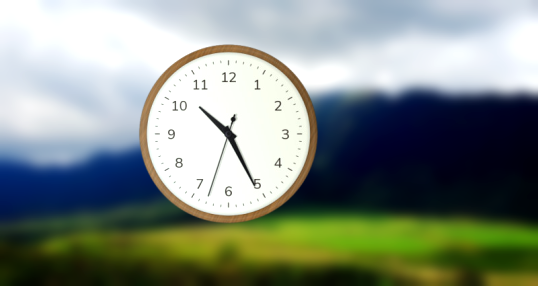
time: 10:25:33
